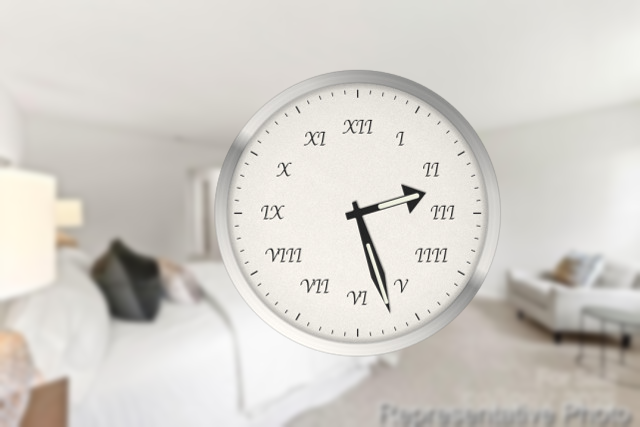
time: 2:27
